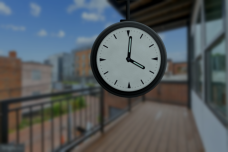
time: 4:01
